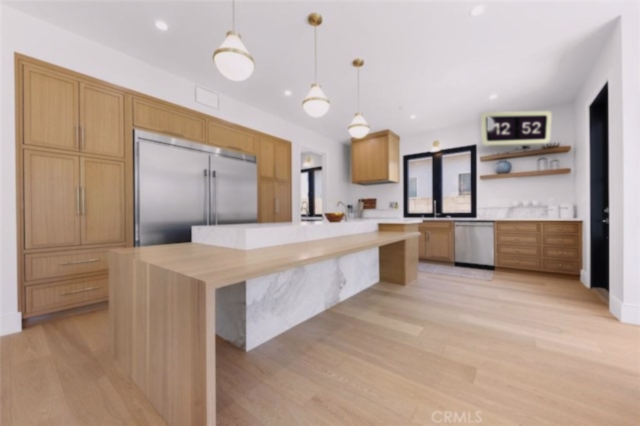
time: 12:52
